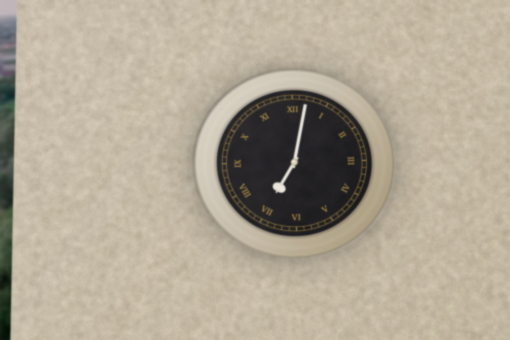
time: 7:02
